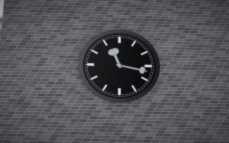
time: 11:17
